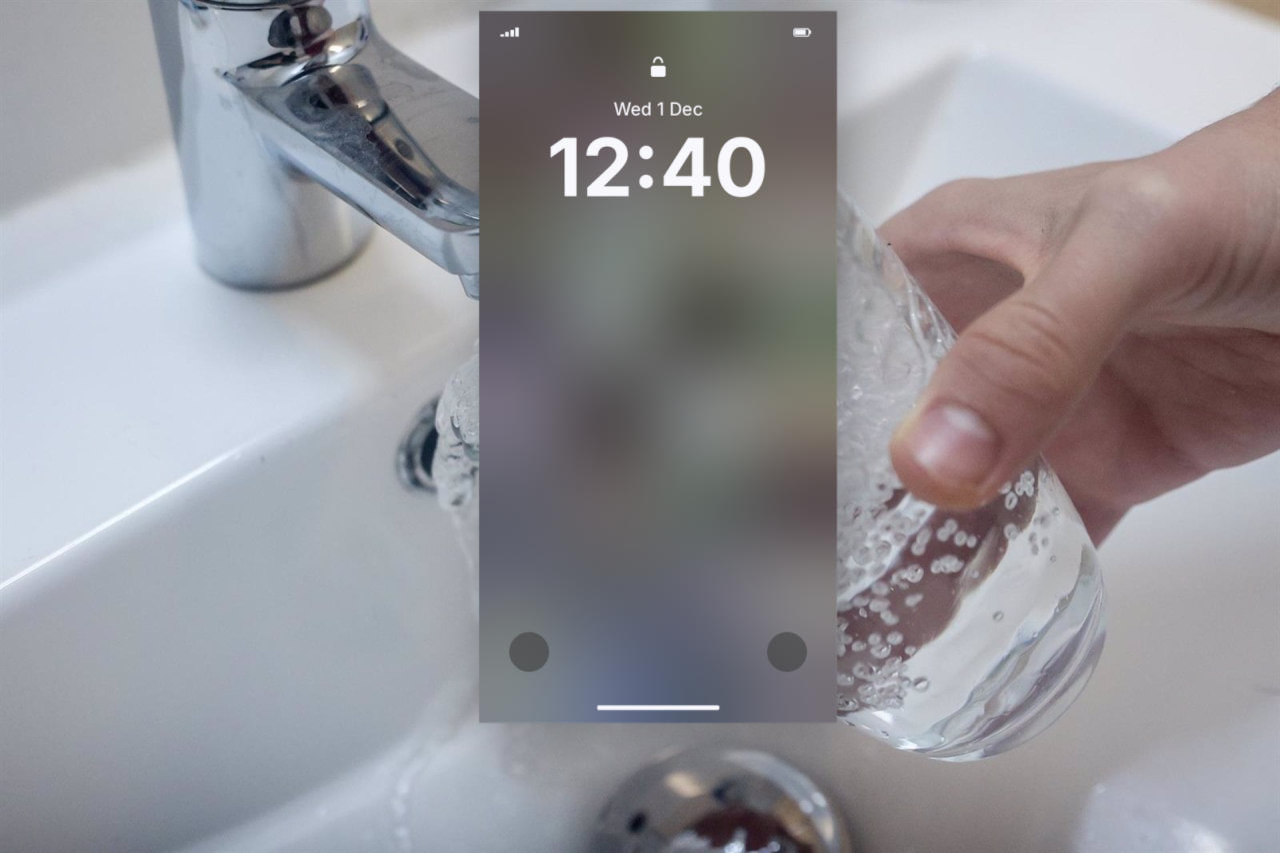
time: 12:40
